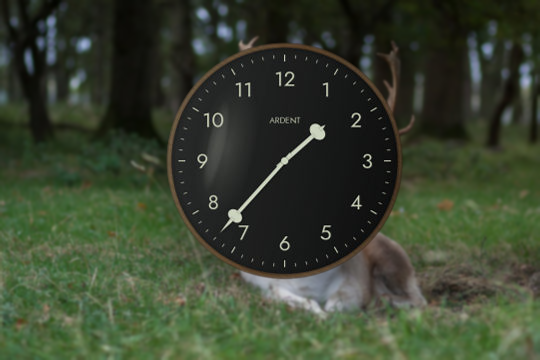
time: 1:37
